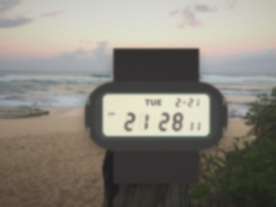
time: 21:28
